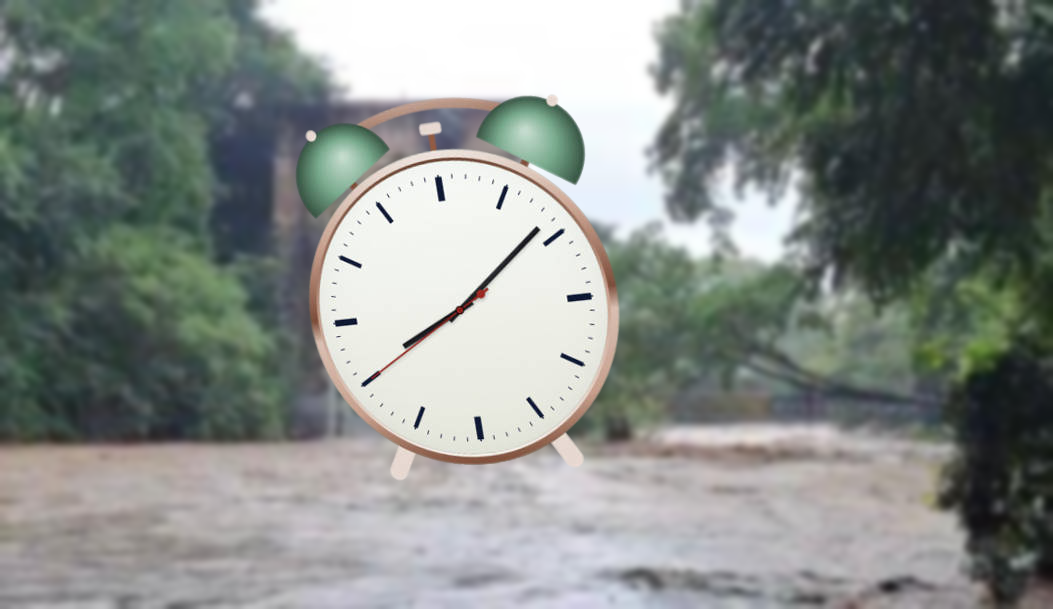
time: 8:08:40
